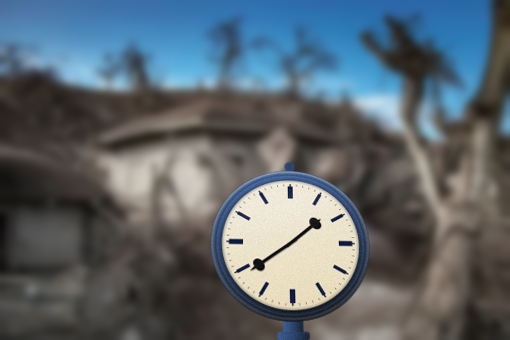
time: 1:39
